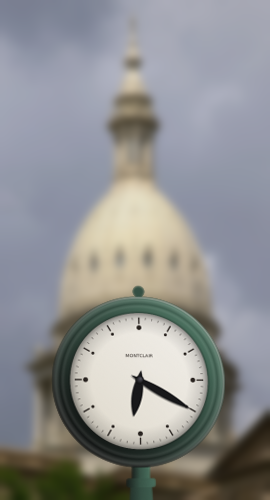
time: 6:20
